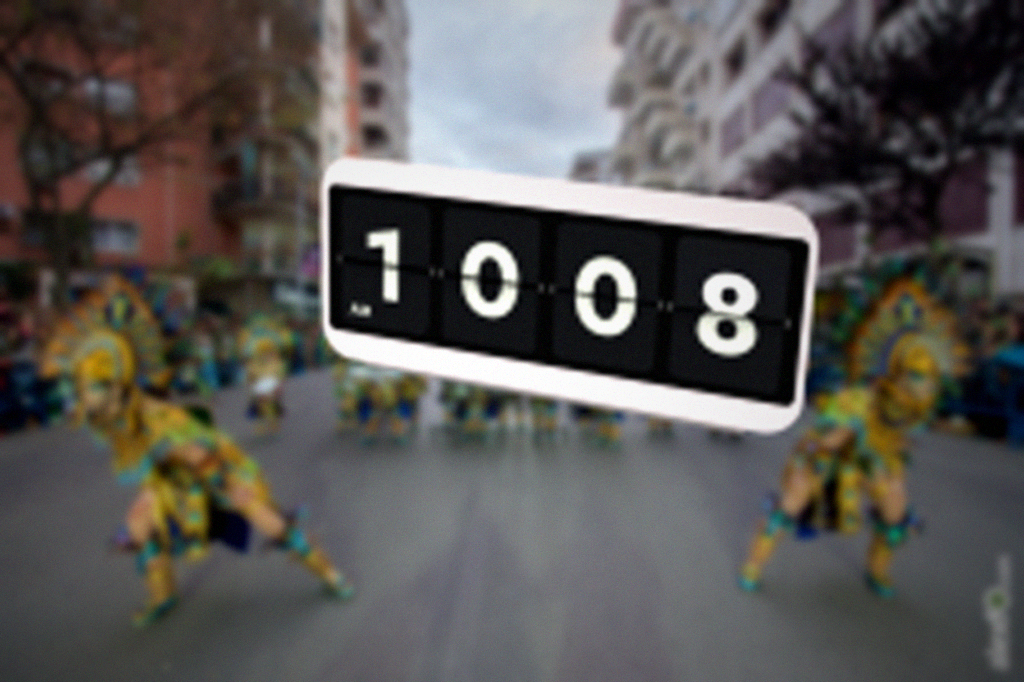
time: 10:08
